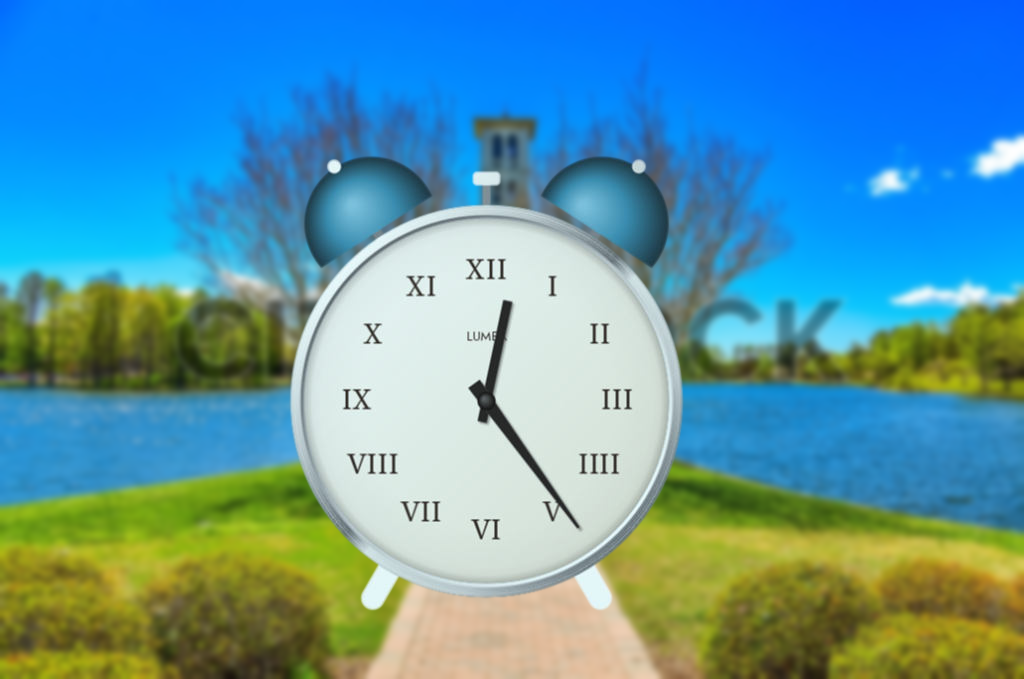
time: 12:24
